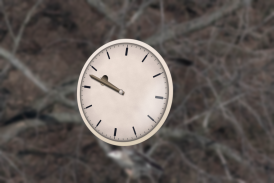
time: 9:48
